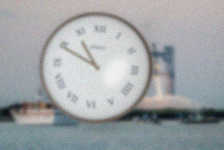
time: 10:49
